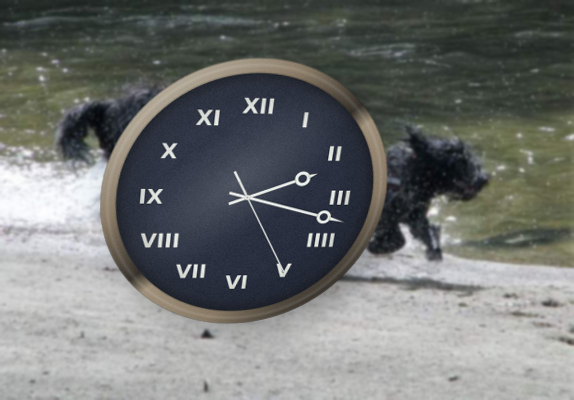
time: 2:17:25
